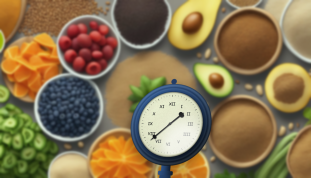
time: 1:38
